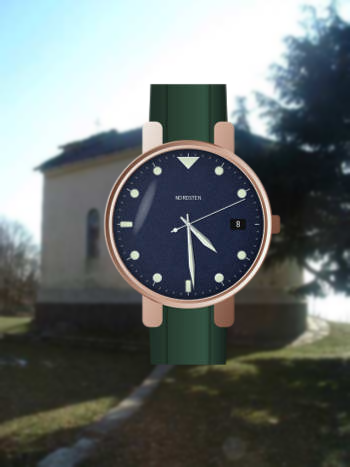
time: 4:29:11
